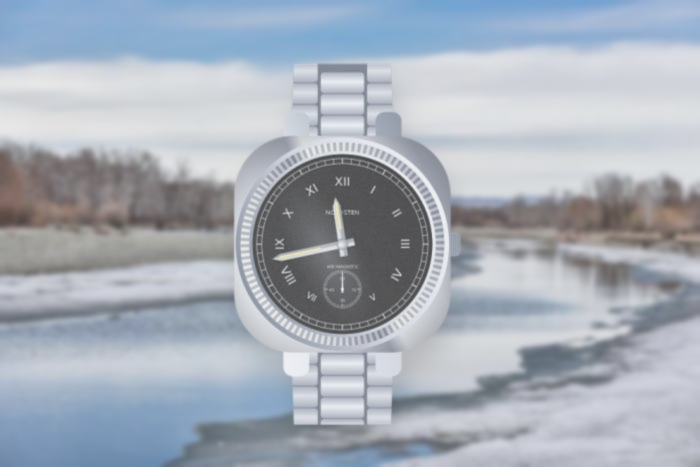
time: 11:43
